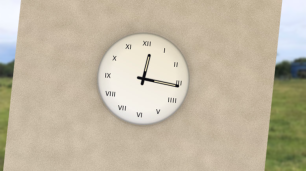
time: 12:16
